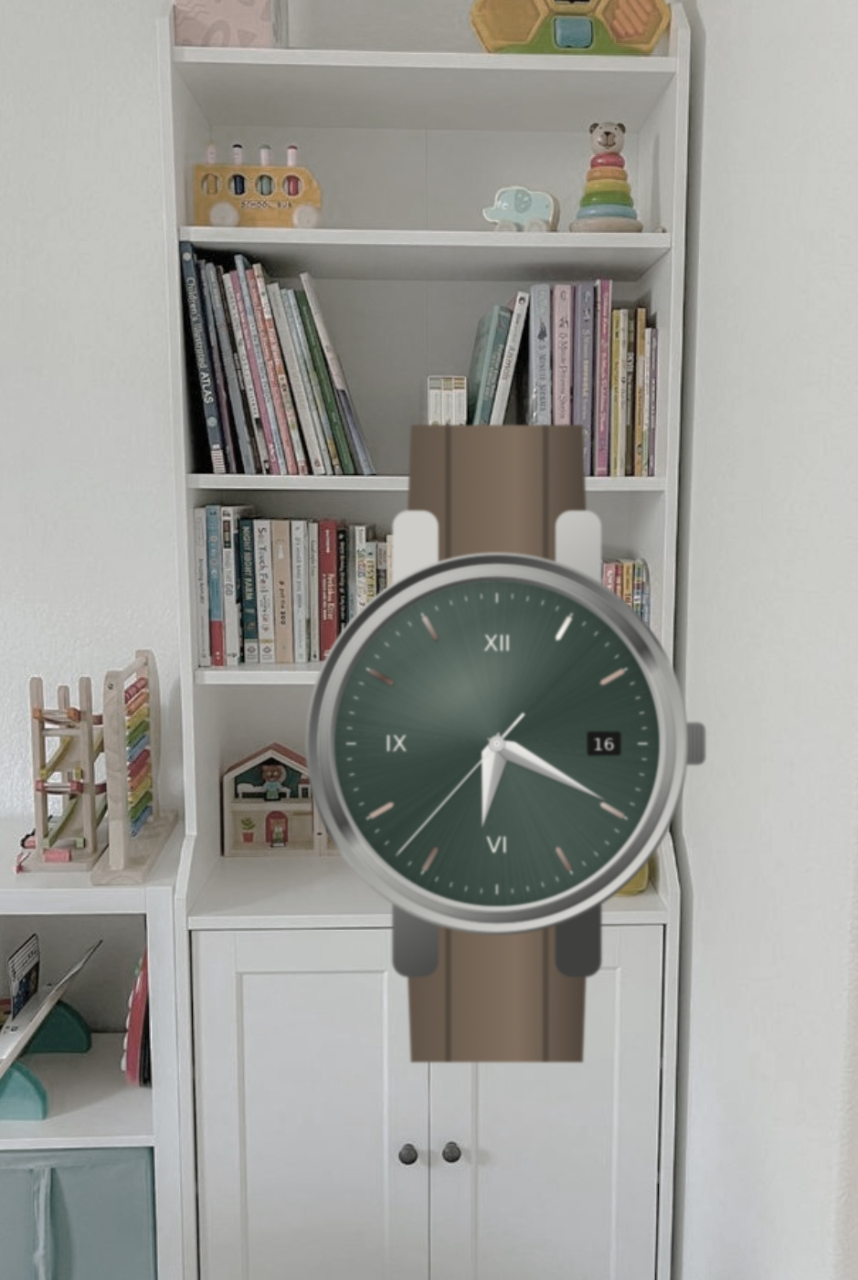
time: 6:19:37
